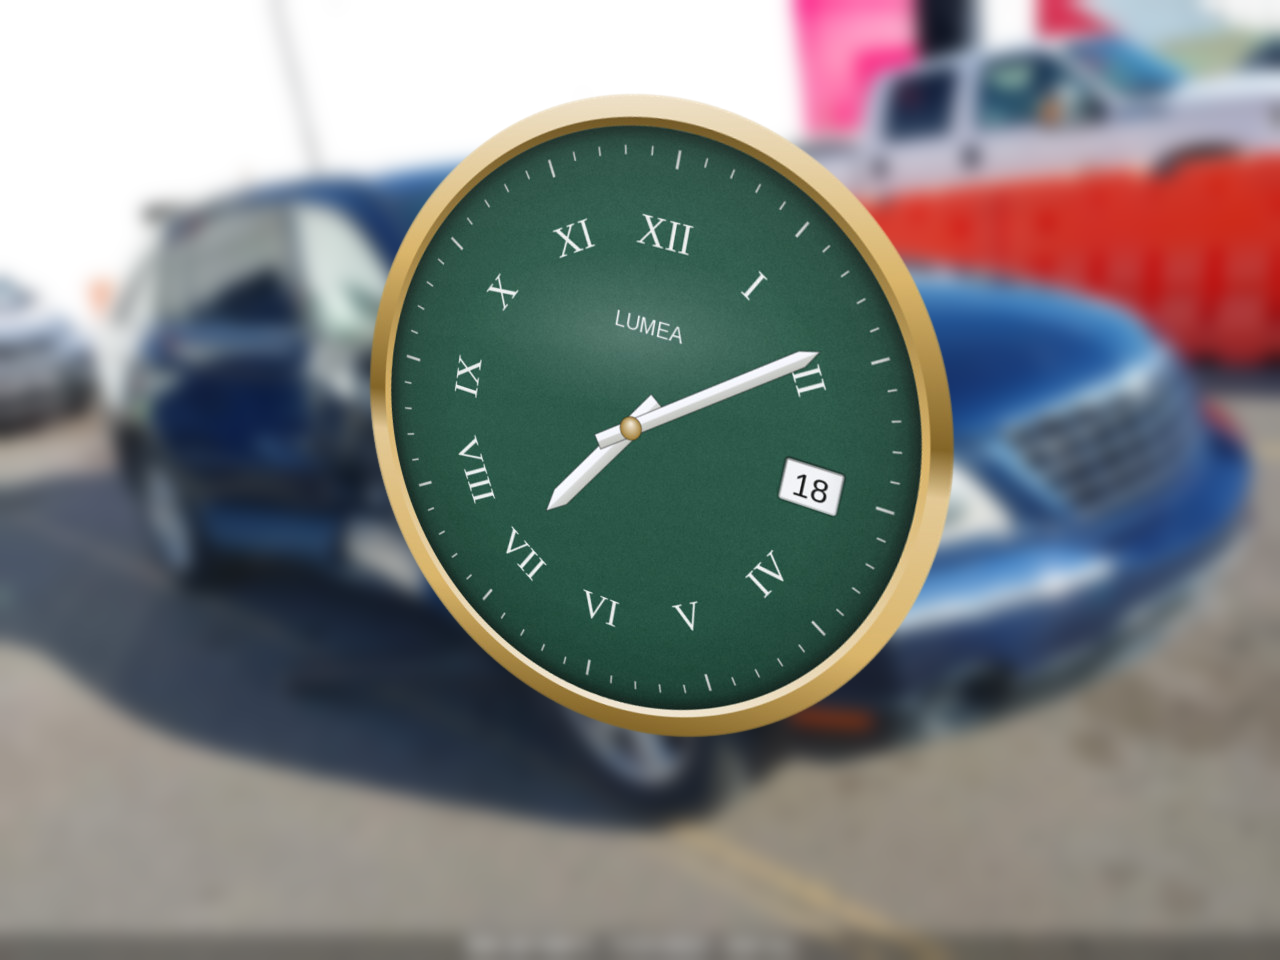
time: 7:09
